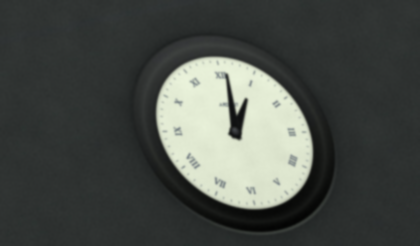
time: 1:01
